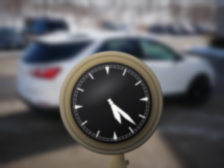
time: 5:23
